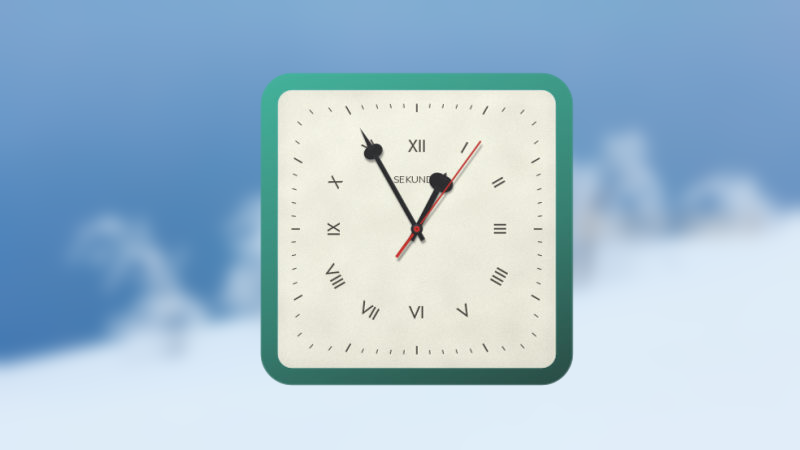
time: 12:55:06
